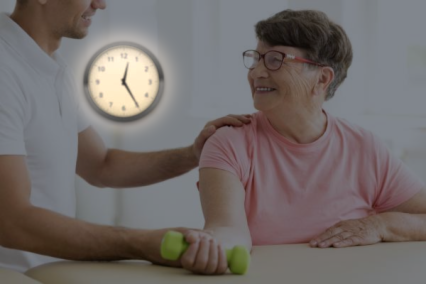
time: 12:25
